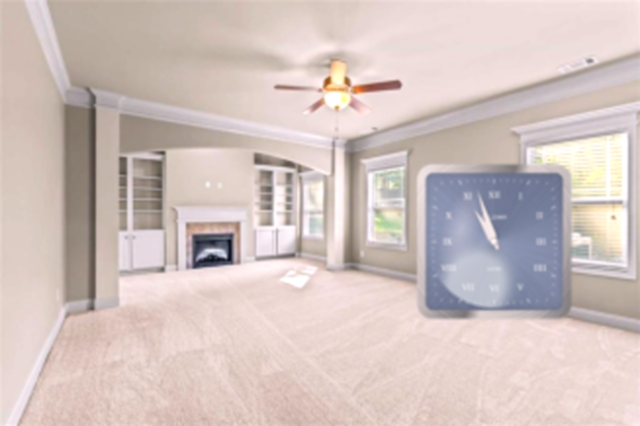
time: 10:57
